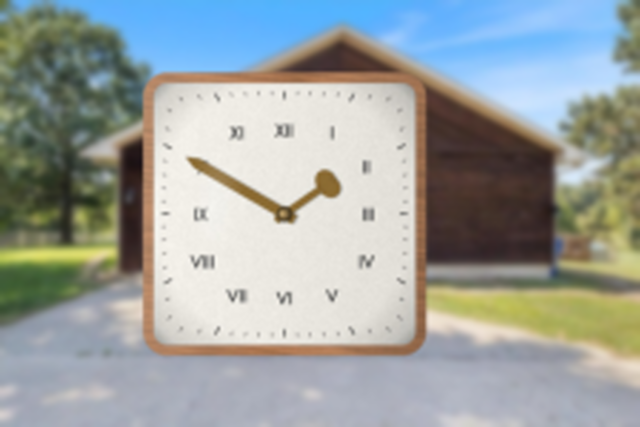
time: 1:50
